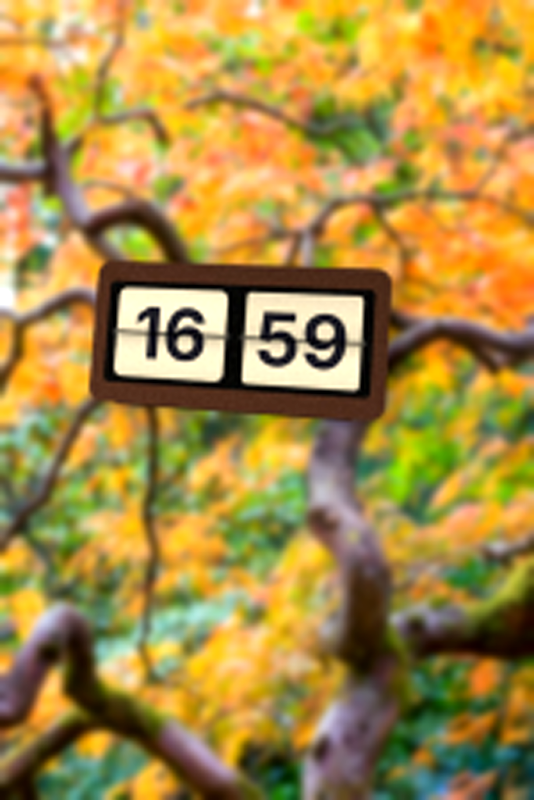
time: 16:59
